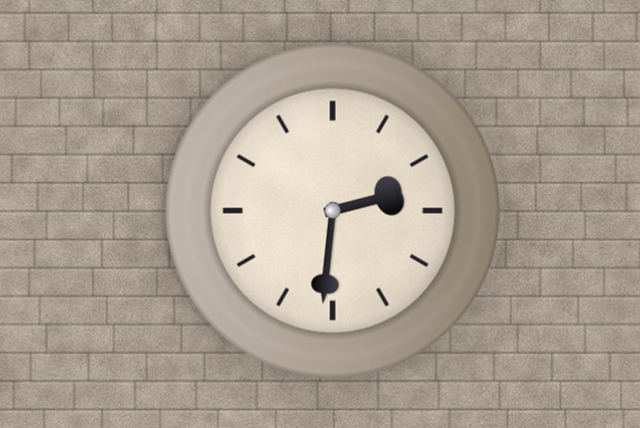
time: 2:31
